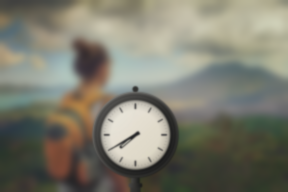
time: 7:40
